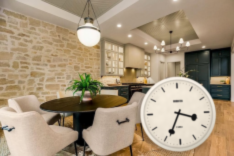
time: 3:34
